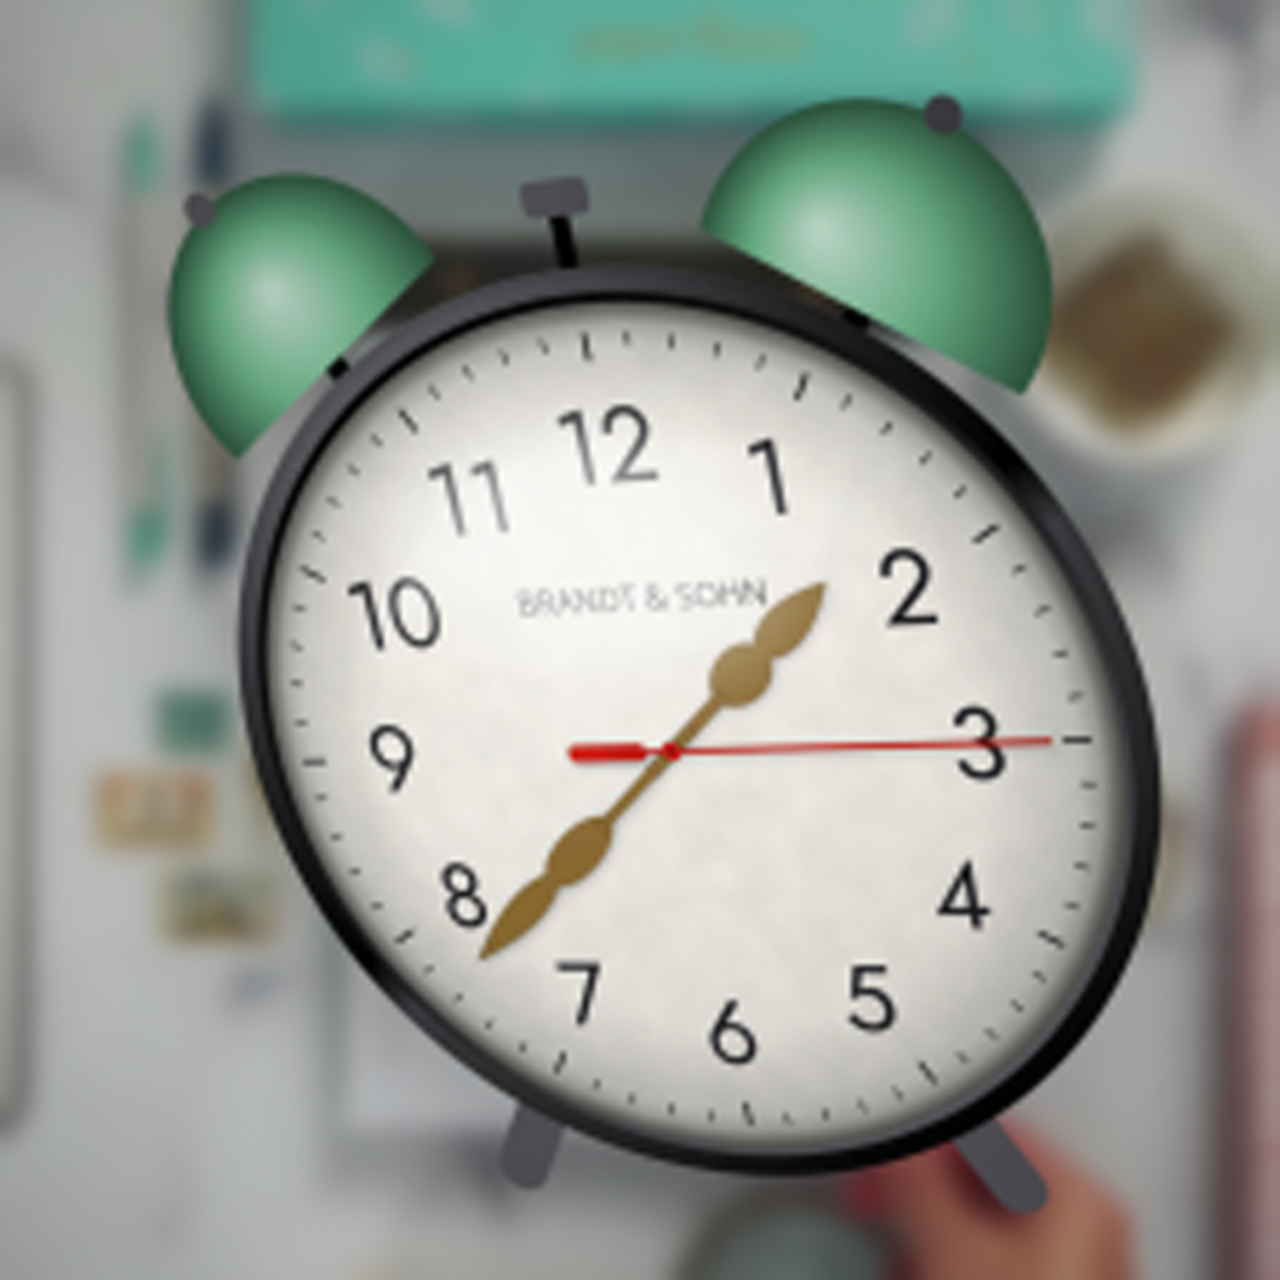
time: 1:38:15
